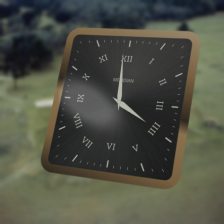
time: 3:59
